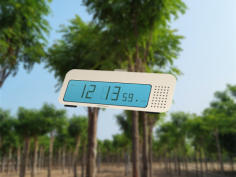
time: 12:13:59
